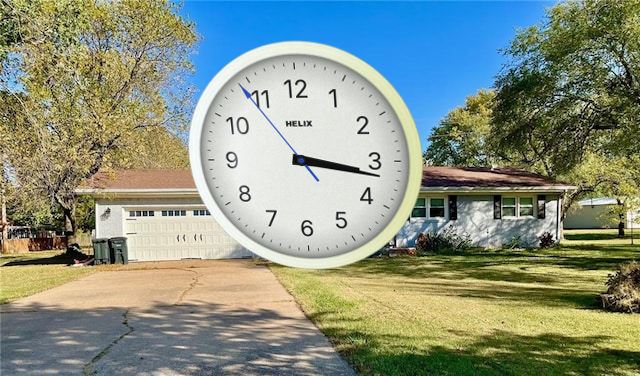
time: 3:16:54
